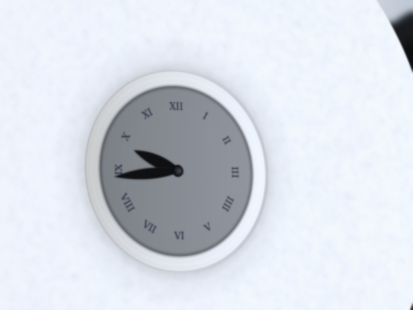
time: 9:44
